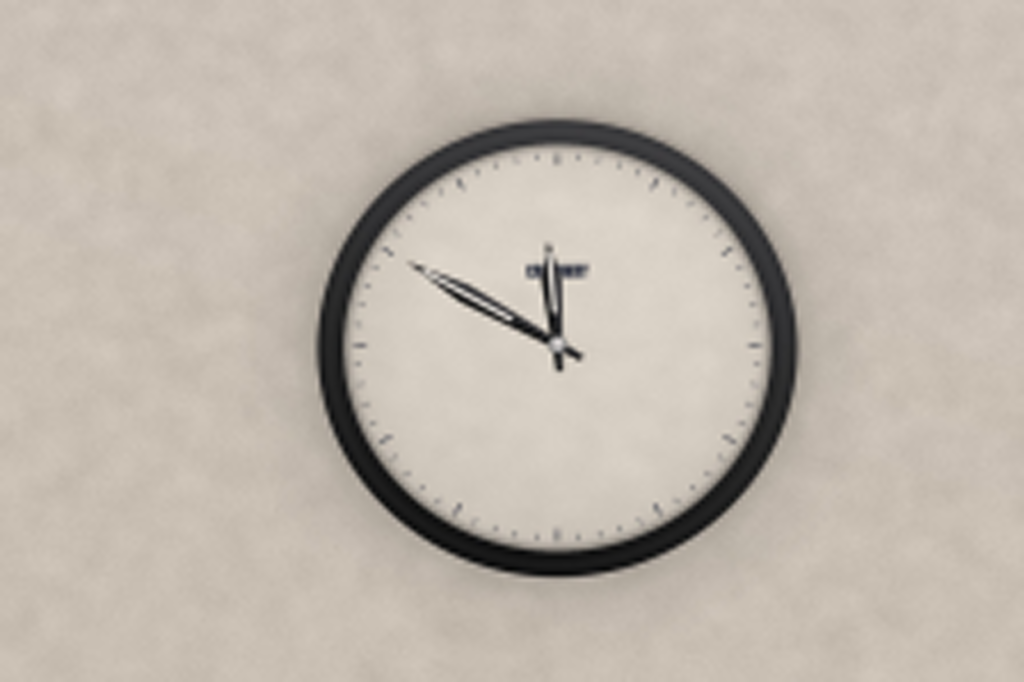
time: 11:50
